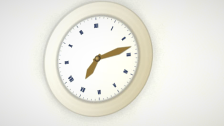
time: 7:13
